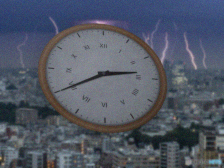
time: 2:40
